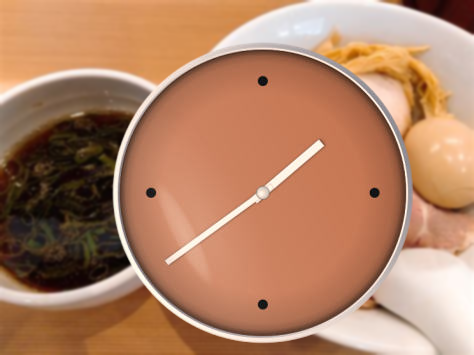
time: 1:39
